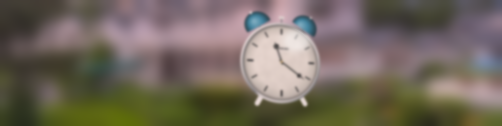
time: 11:21
